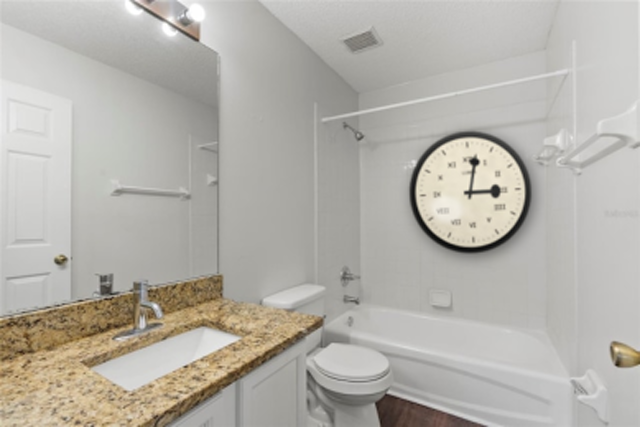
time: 3:02
